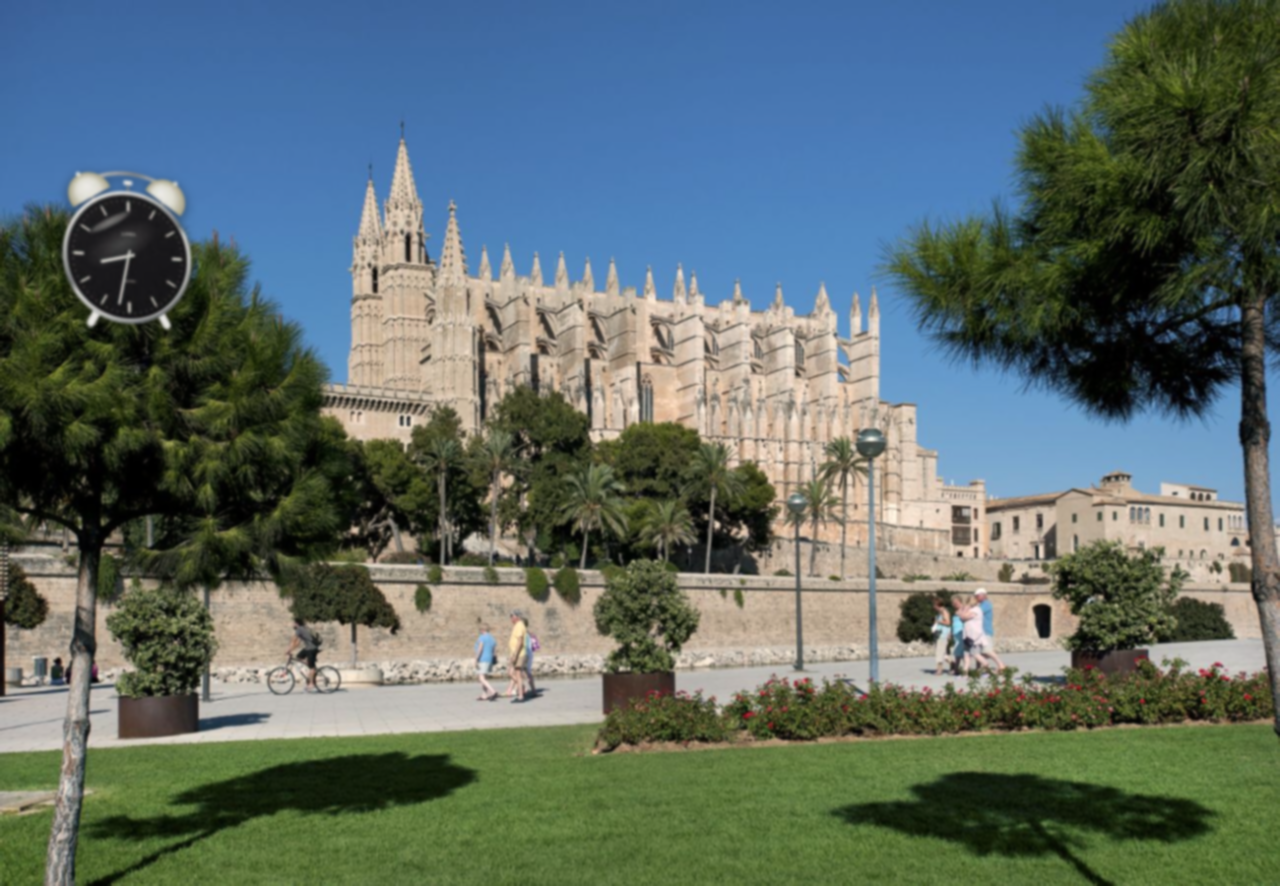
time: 8:32
